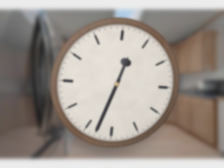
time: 12:33
